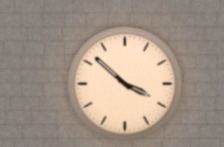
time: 3:52
